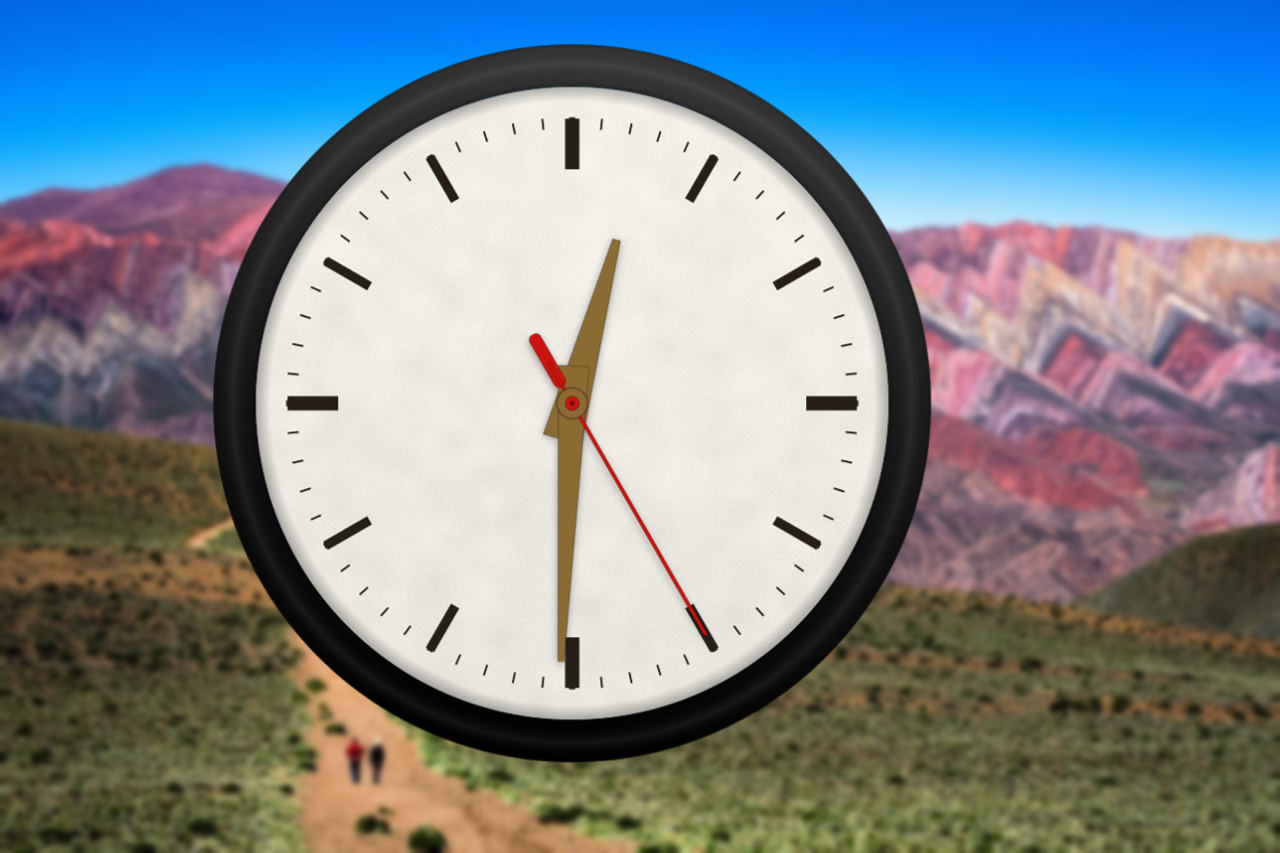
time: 12:30:25
